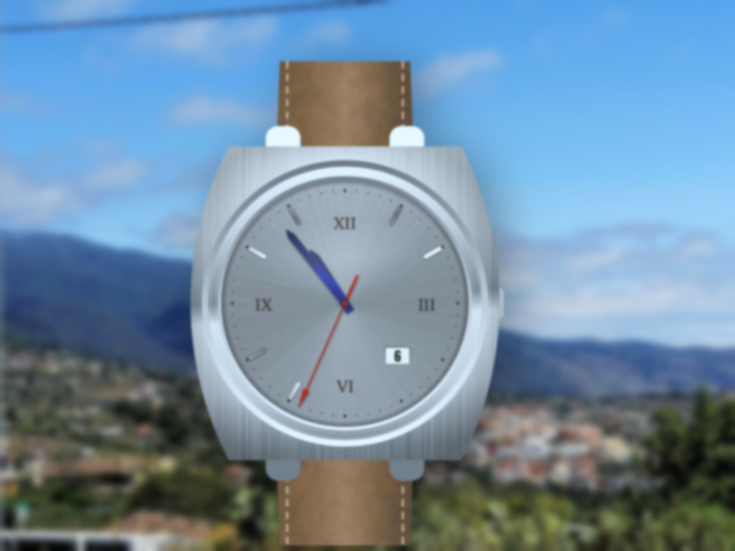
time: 10:53:34
